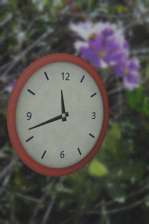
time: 11:42
